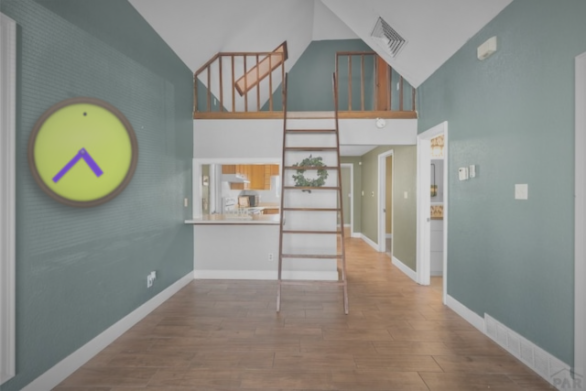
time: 4:37
